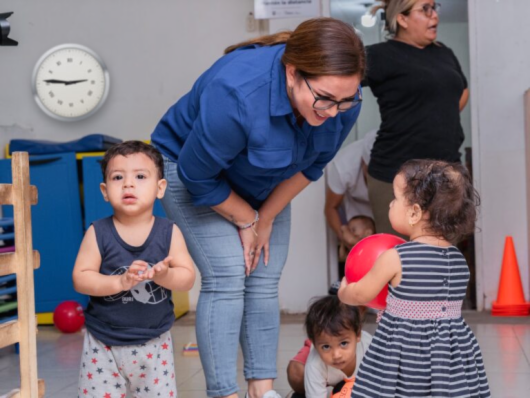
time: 2:46
